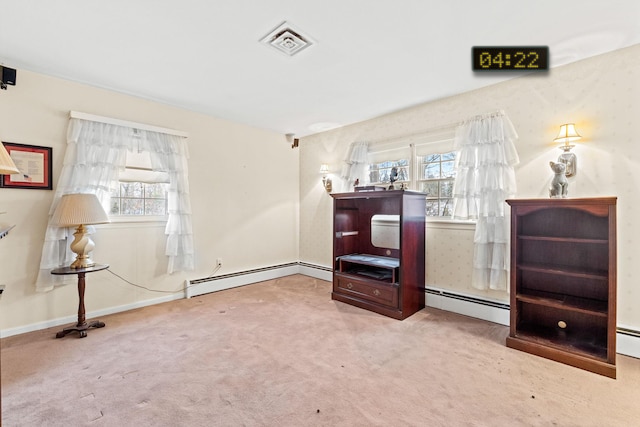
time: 4:22
